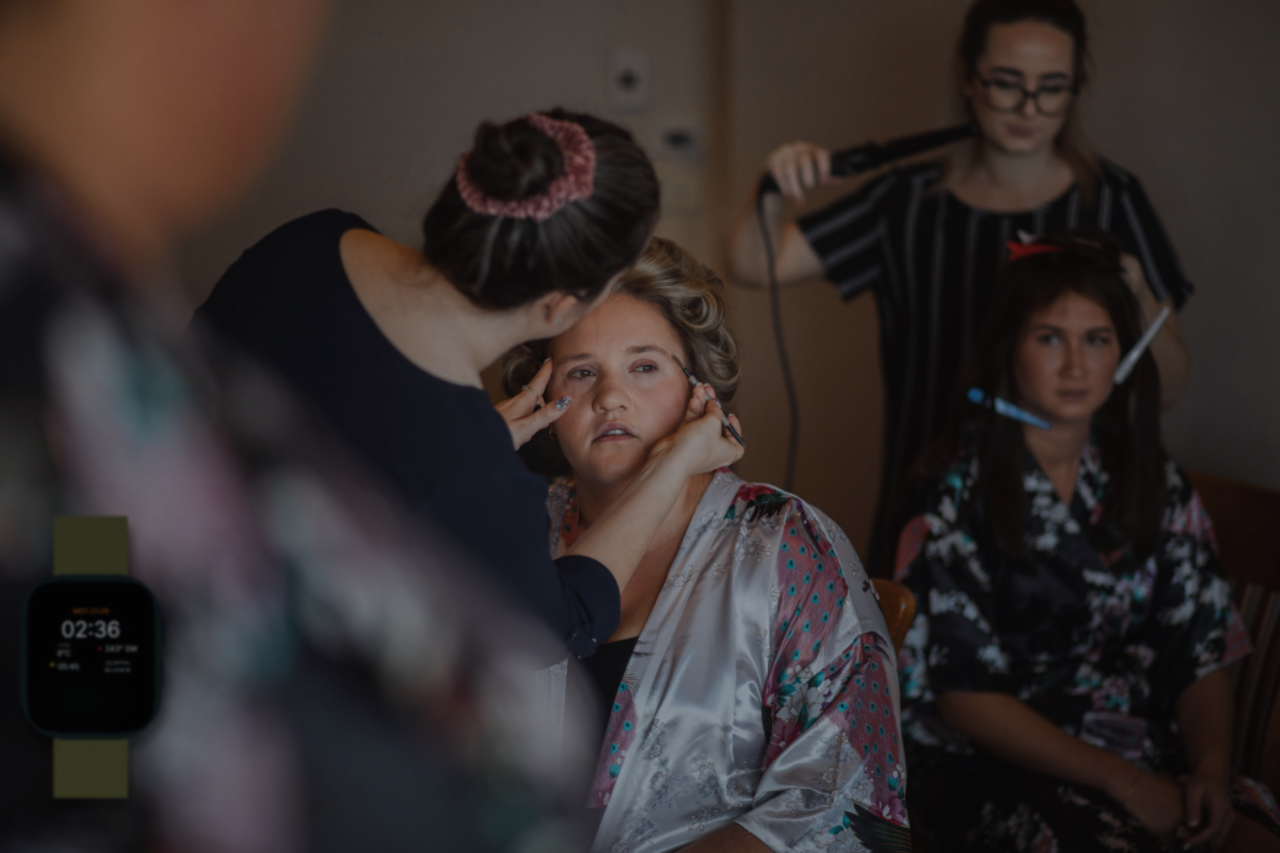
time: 2:36
